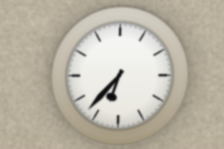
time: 6:37
